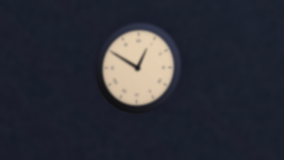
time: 12:50
